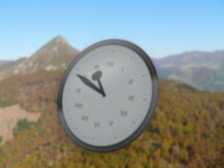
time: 10:49
